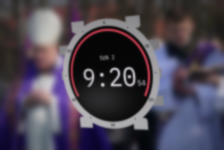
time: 9:20
